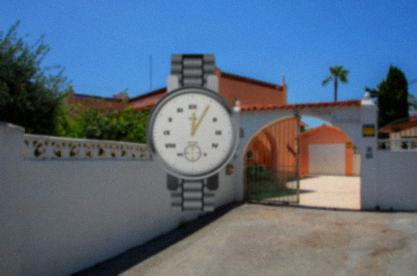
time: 12:05
